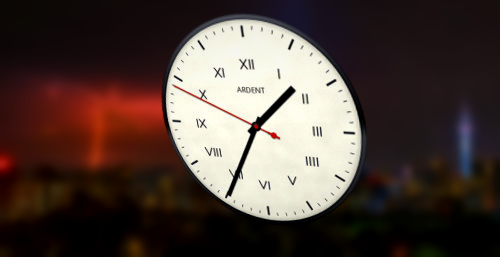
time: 1:34:49
